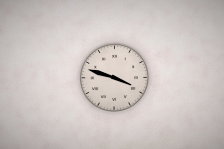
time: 3:48
